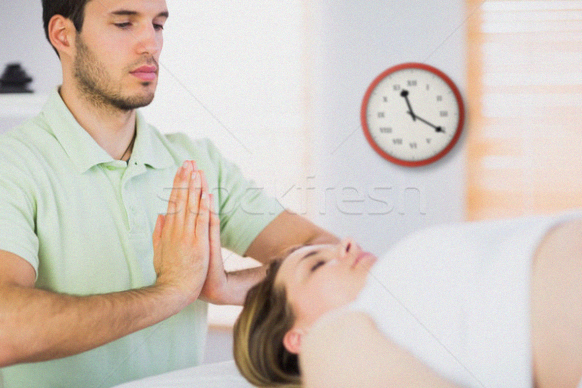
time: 11:20
